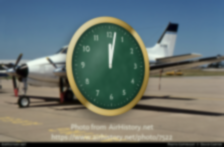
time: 12:02
